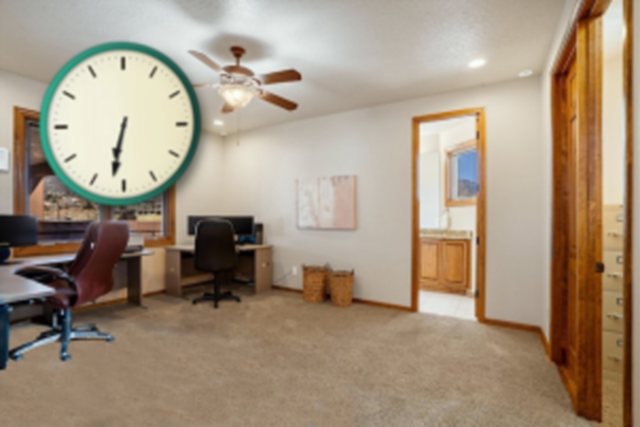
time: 6:32
